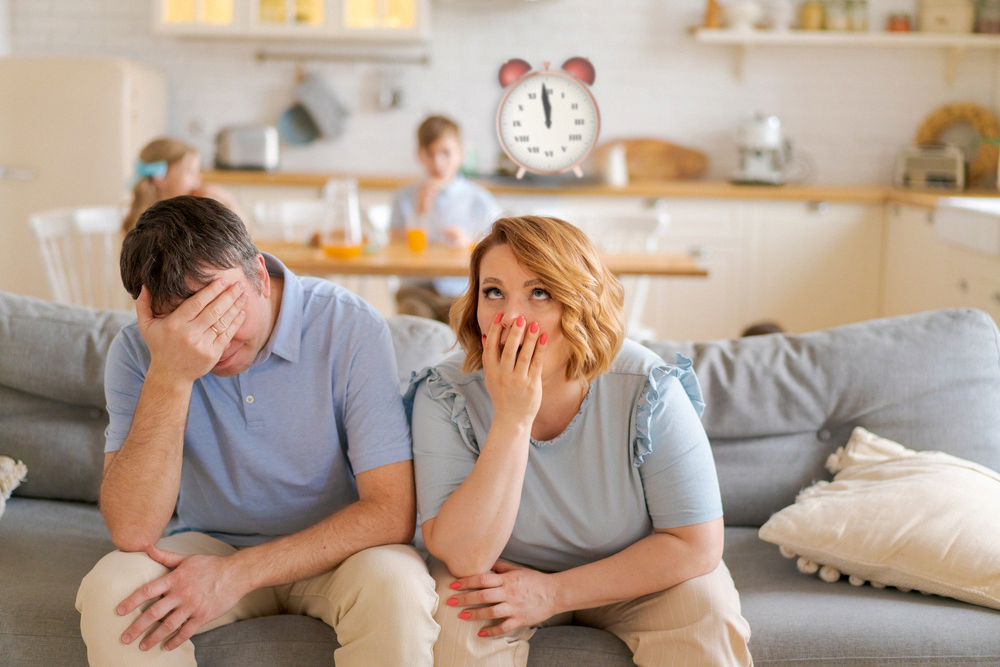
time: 11:59
